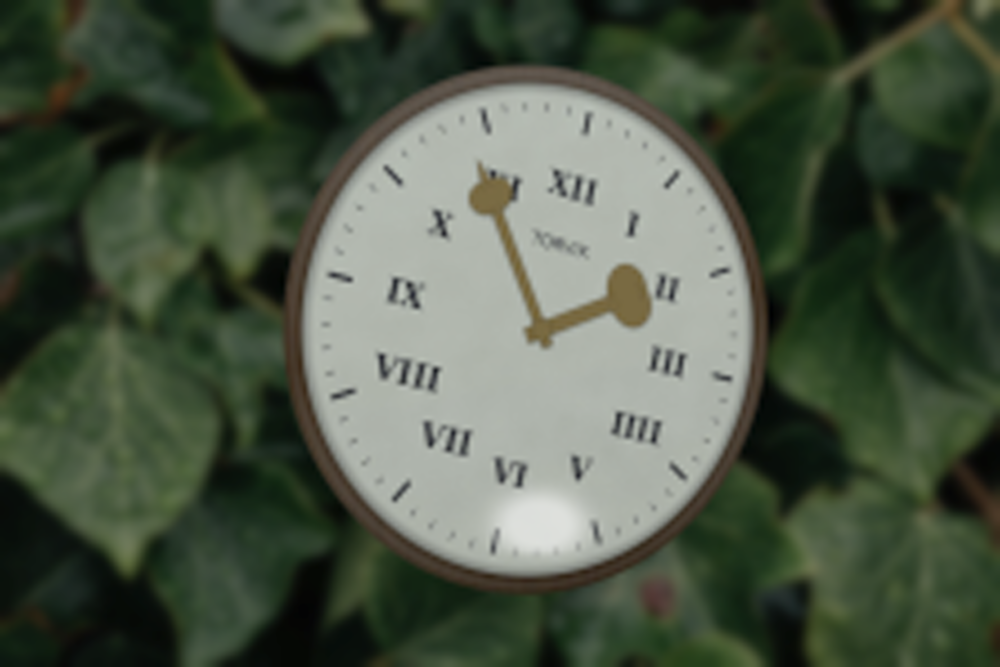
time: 1:54
